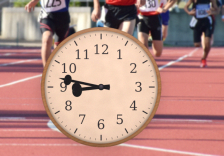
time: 8:47
